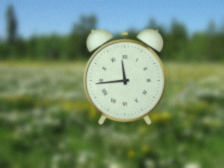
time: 11:44
